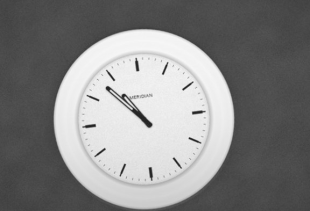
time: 10:53
